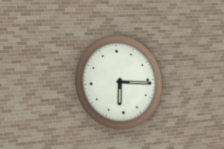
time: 6:16
